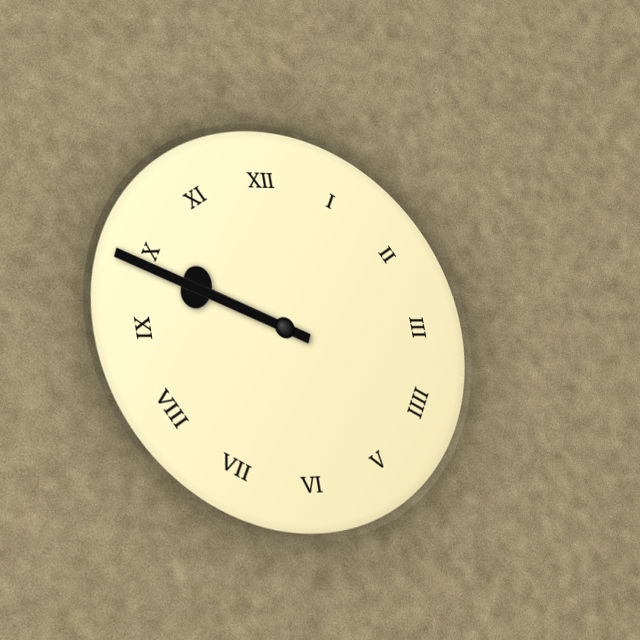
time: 9:49
